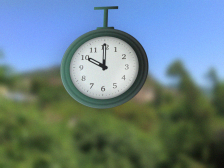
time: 10:00
